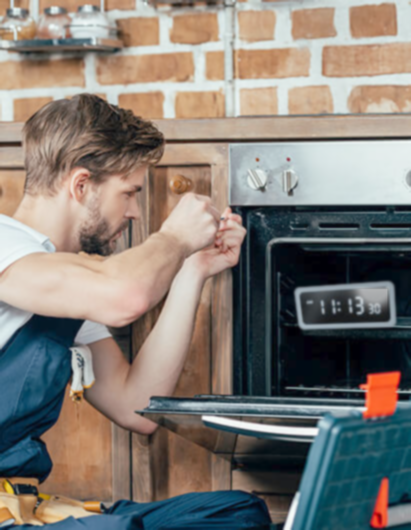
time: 11:13
